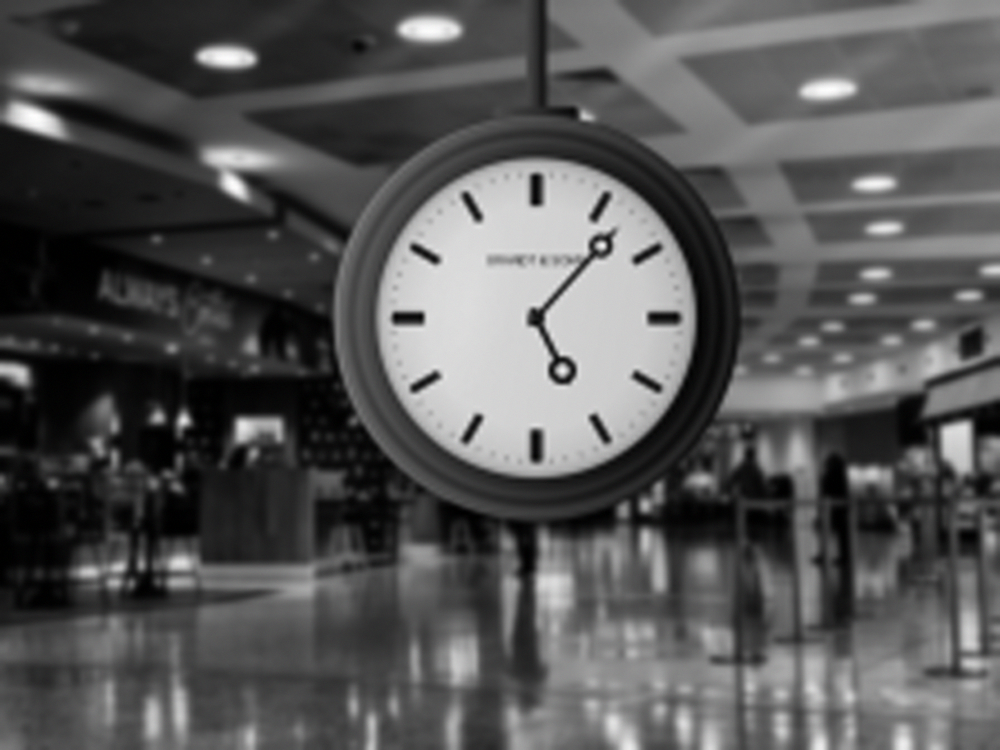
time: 5:07
